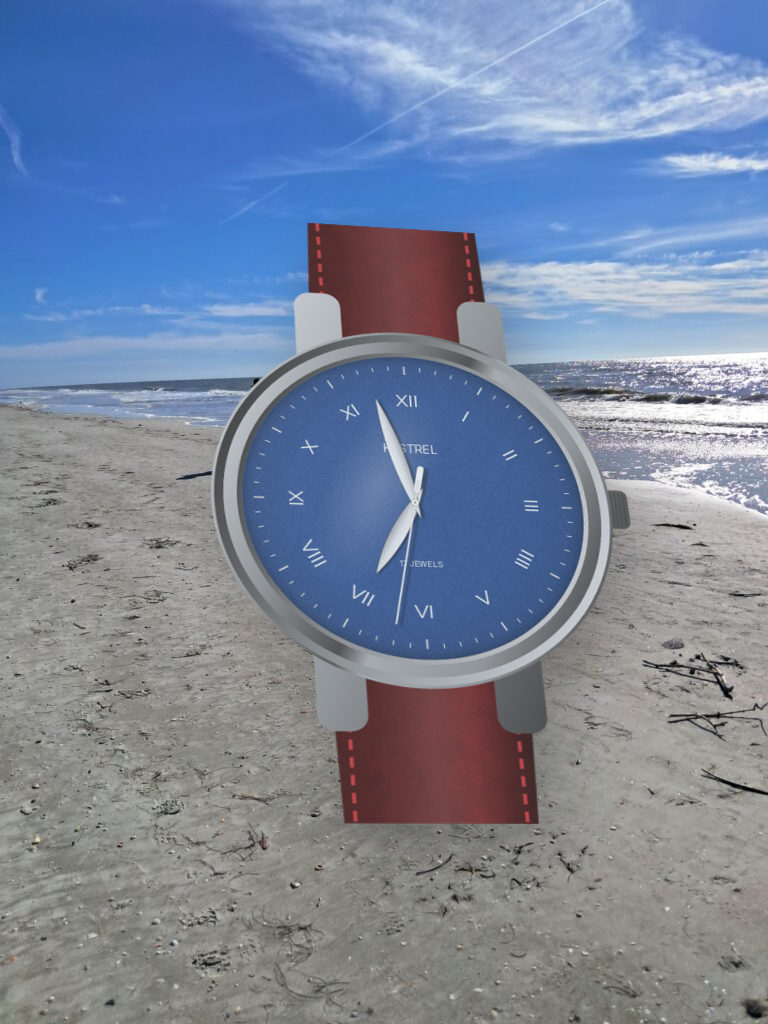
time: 6:57:32
